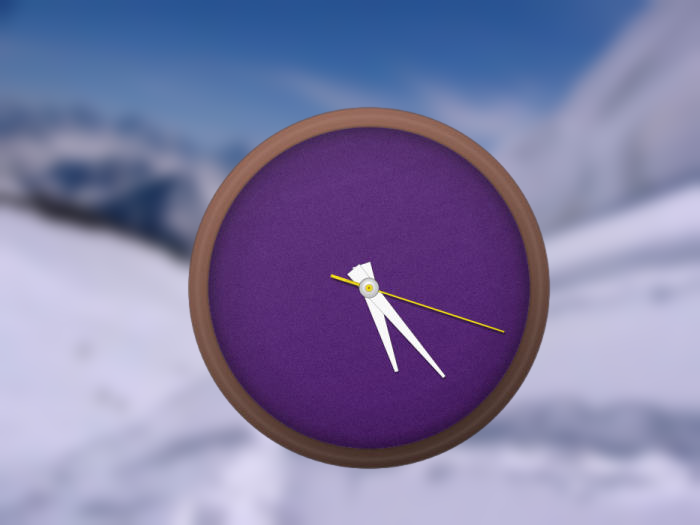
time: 5:23:18
